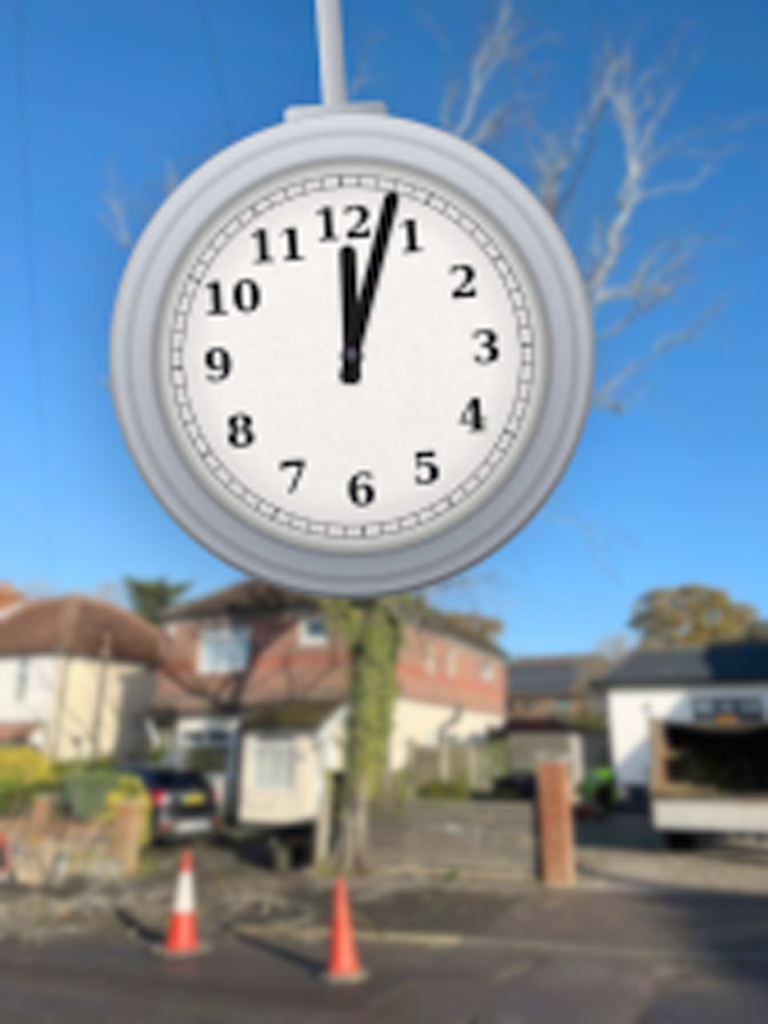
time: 12:03
